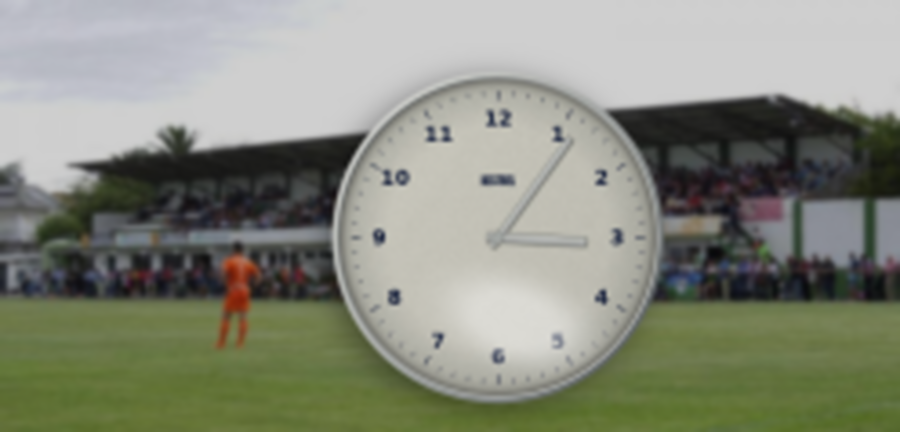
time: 3:06
